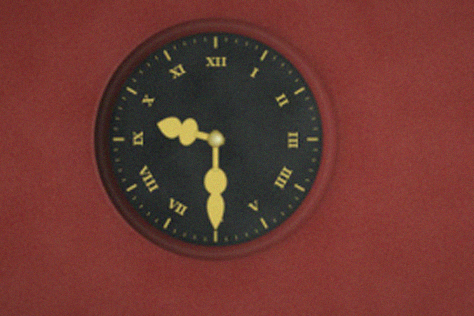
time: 9:30
